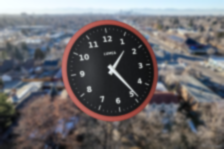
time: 1:24
